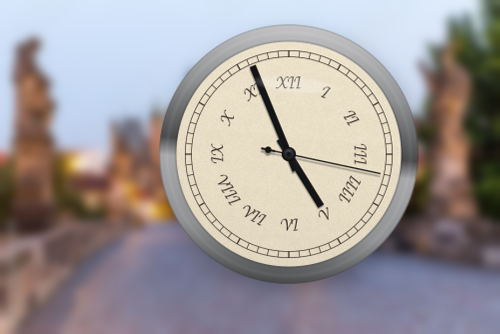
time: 4:56:17
